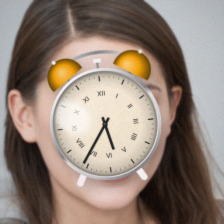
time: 5:36
